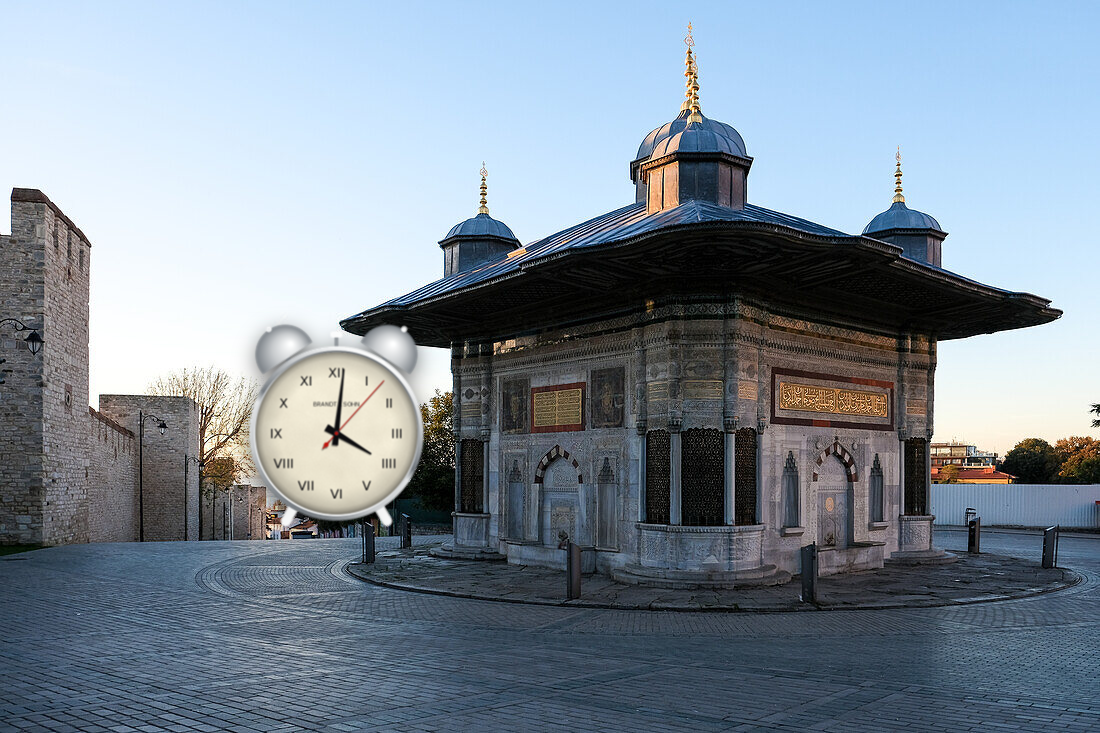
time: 4:01:07
